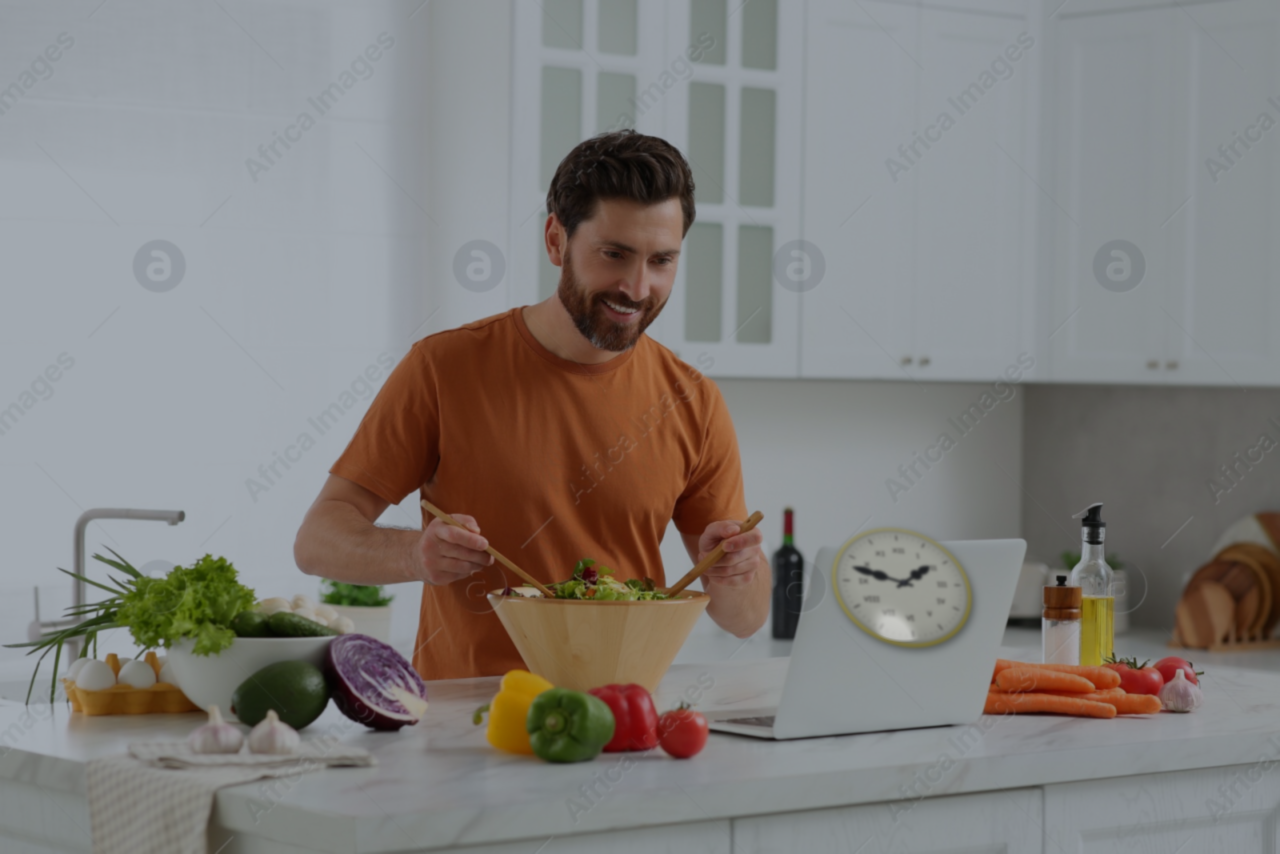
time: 1:48
